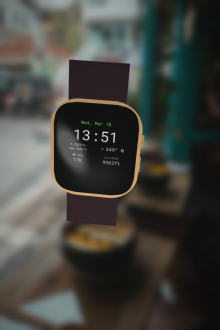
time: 13:51
